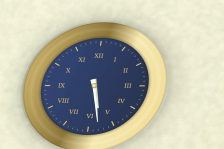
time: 5:28
